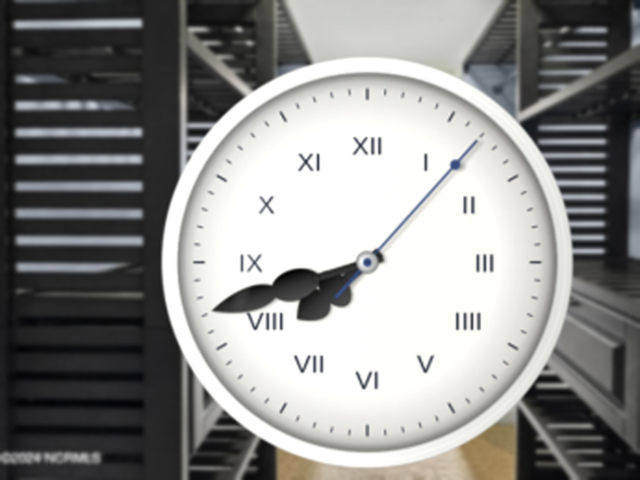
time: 7:42:07
